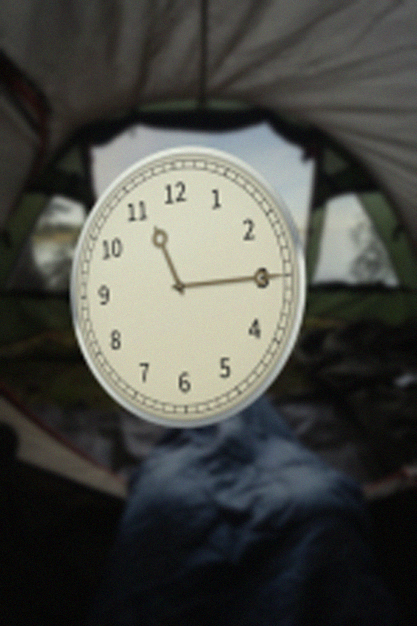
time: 11:15
